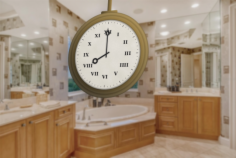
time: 8:00
